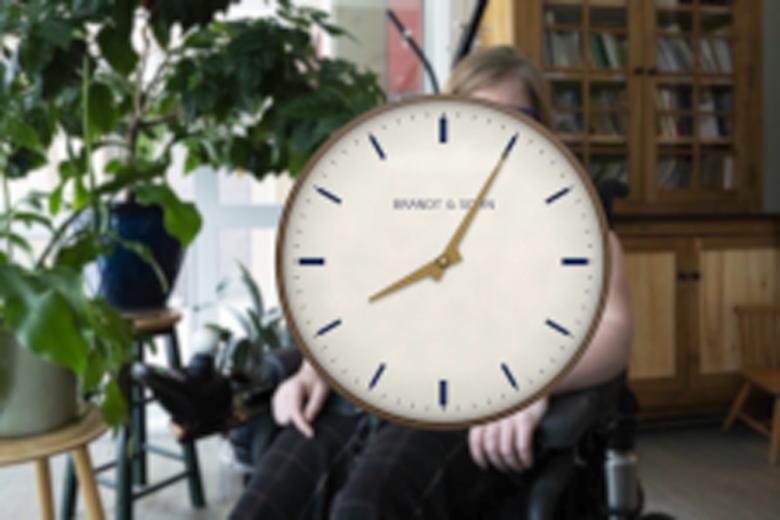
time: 8:05
